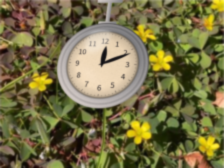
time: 12:11
